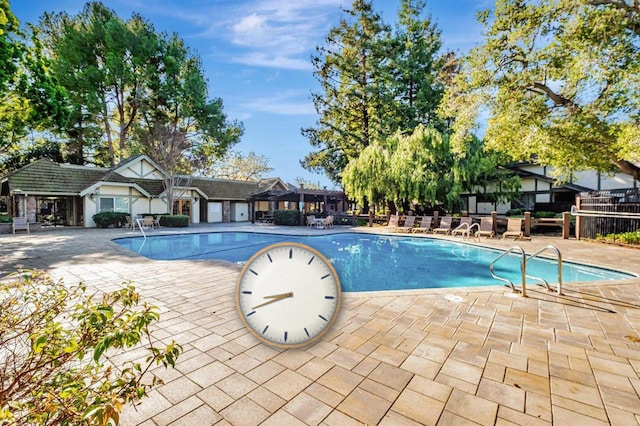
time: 8:41
